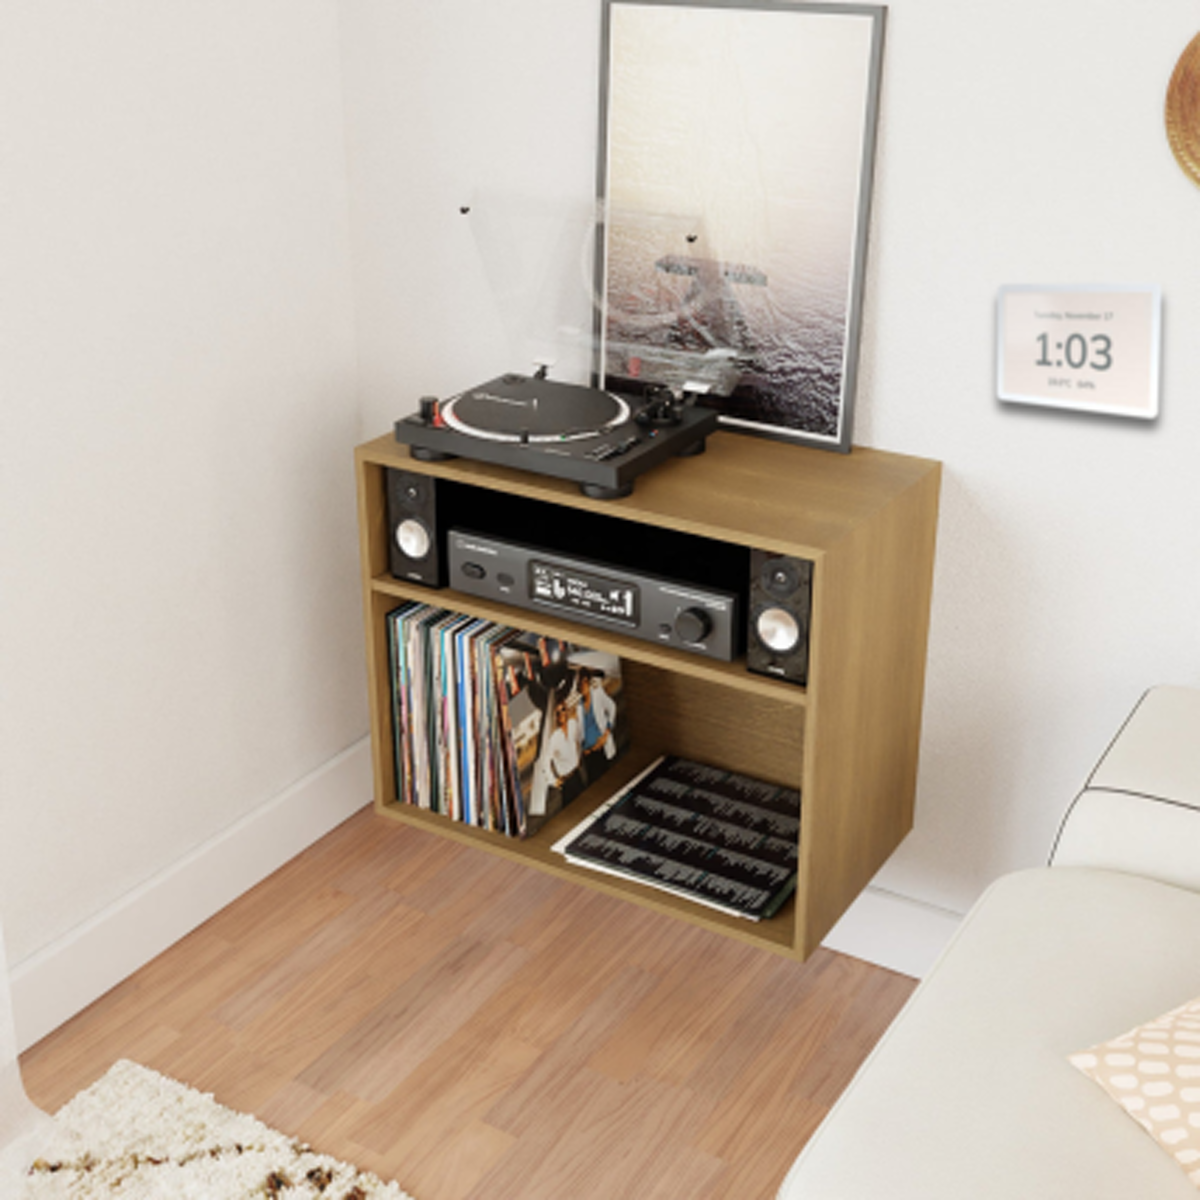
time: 1:03
